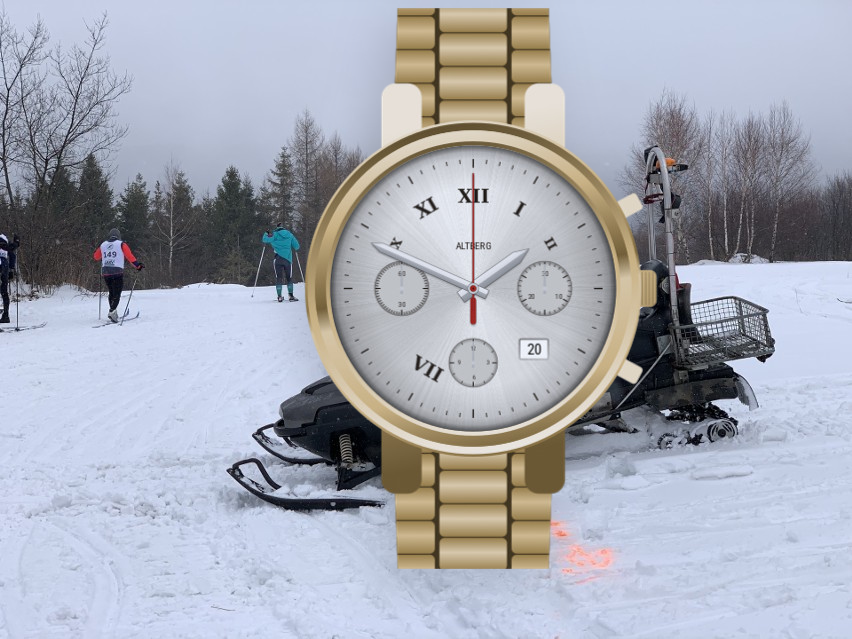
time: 1:49
